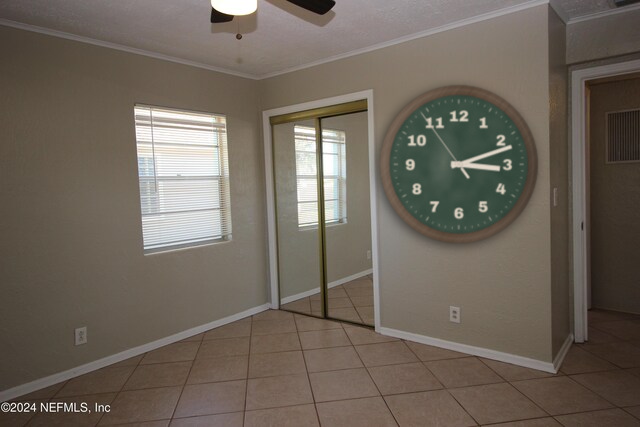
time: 3:11:54
